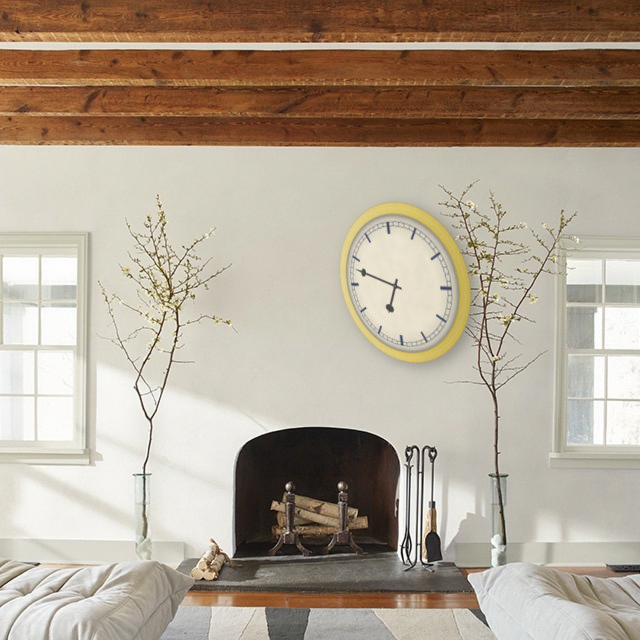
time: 6:48
